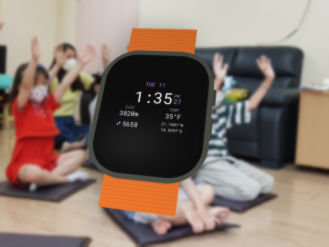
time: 1:35
